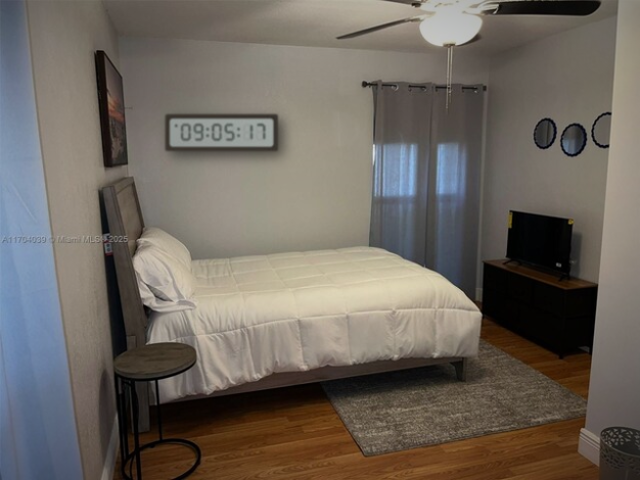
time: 9:05:17
